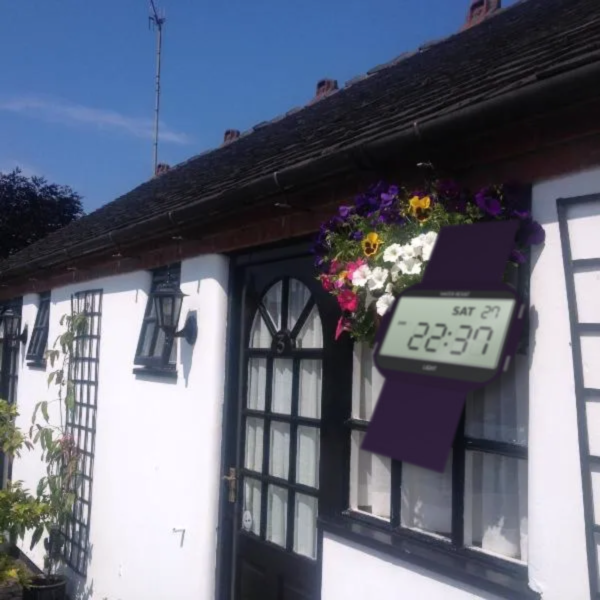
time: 22:37
